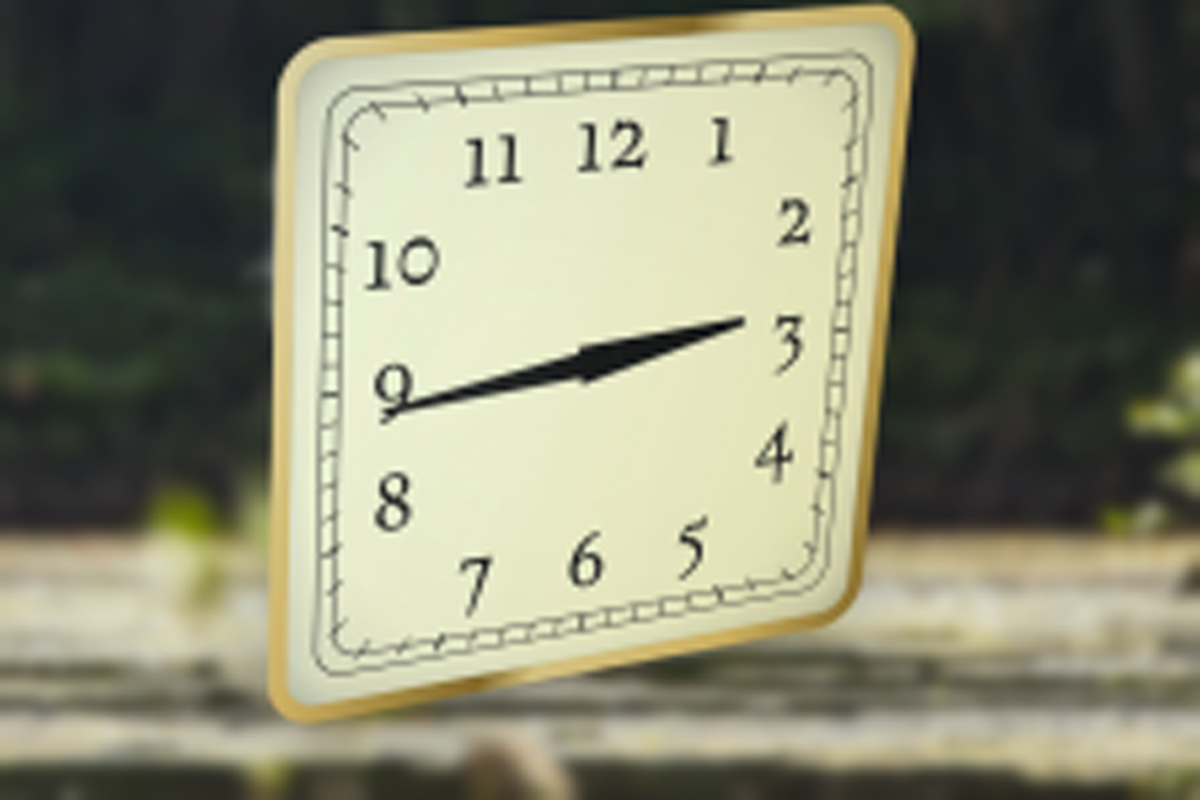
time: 2:44
